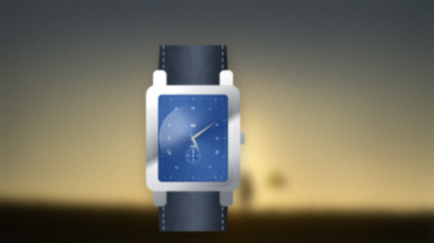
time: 5:09
